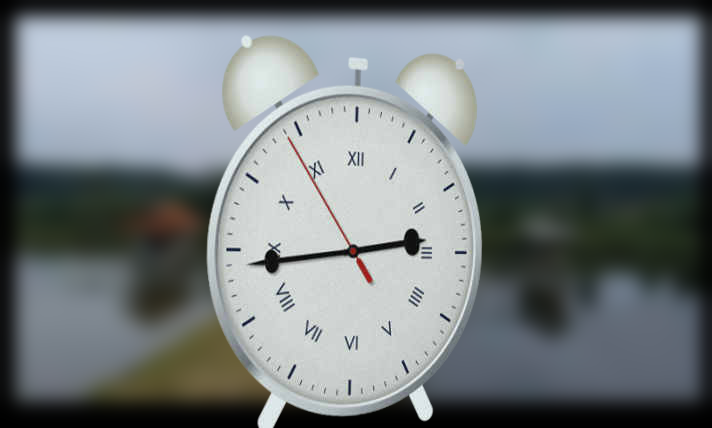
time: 2:43:54
